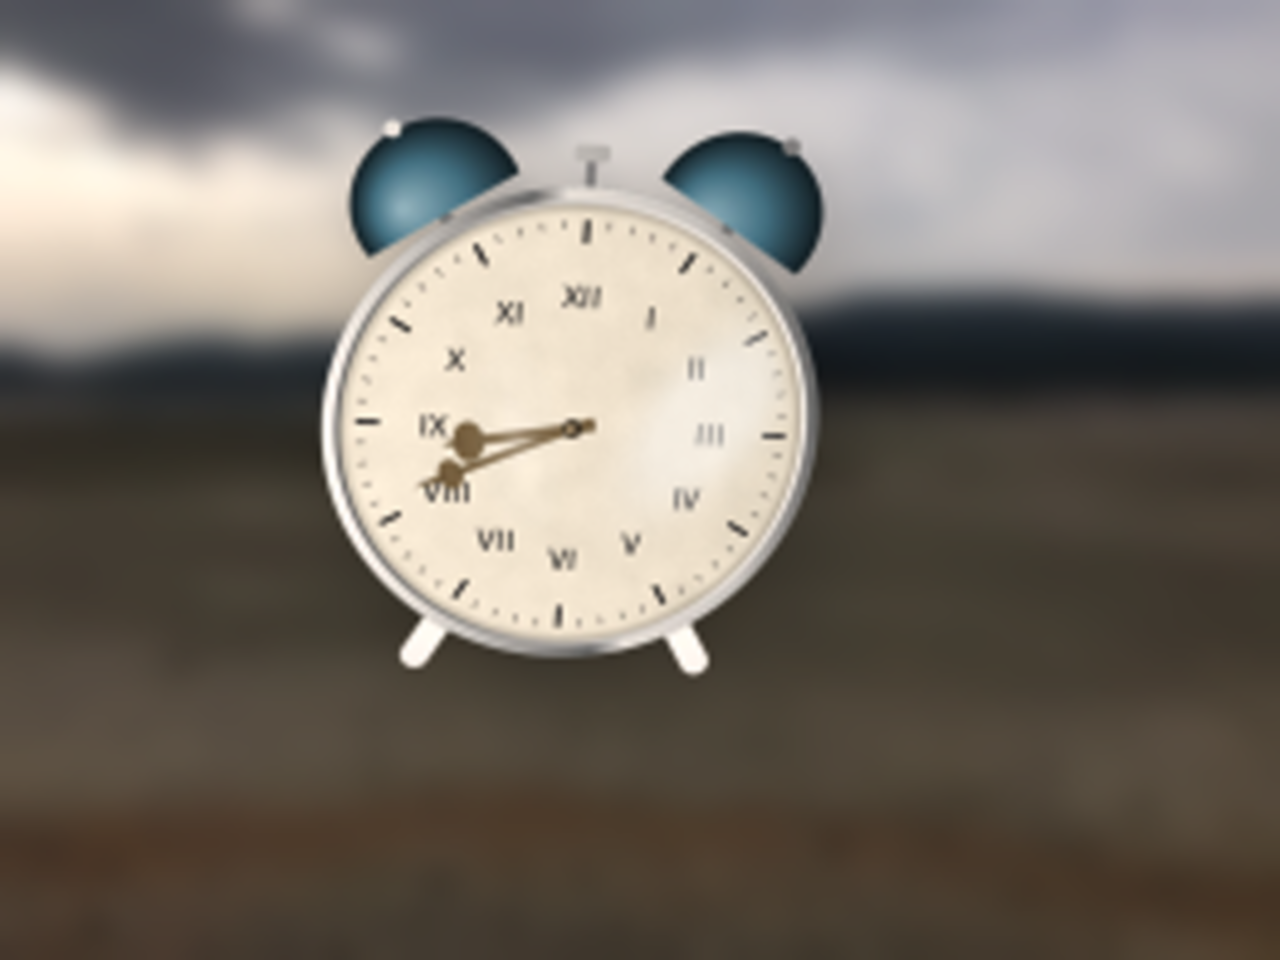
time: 8:41
